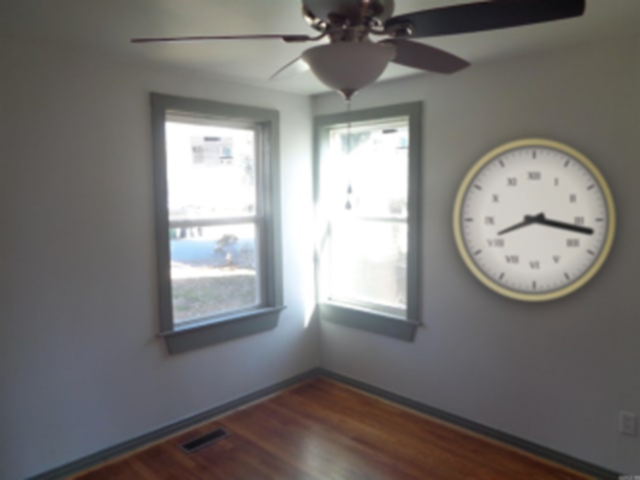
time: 8:17
